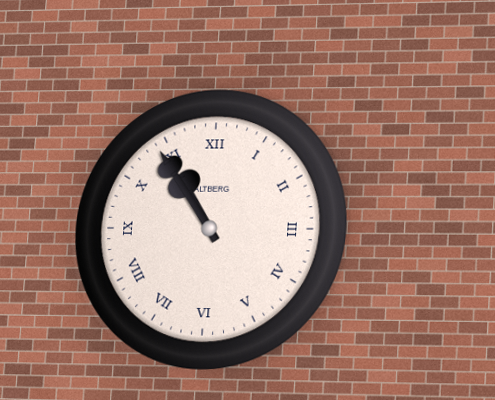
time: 10:54
